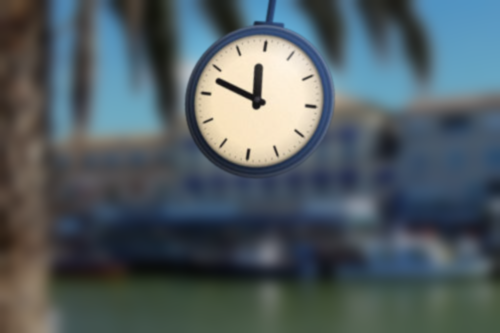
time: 11:48
